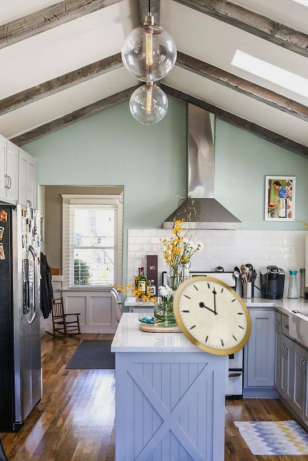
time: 10:02
